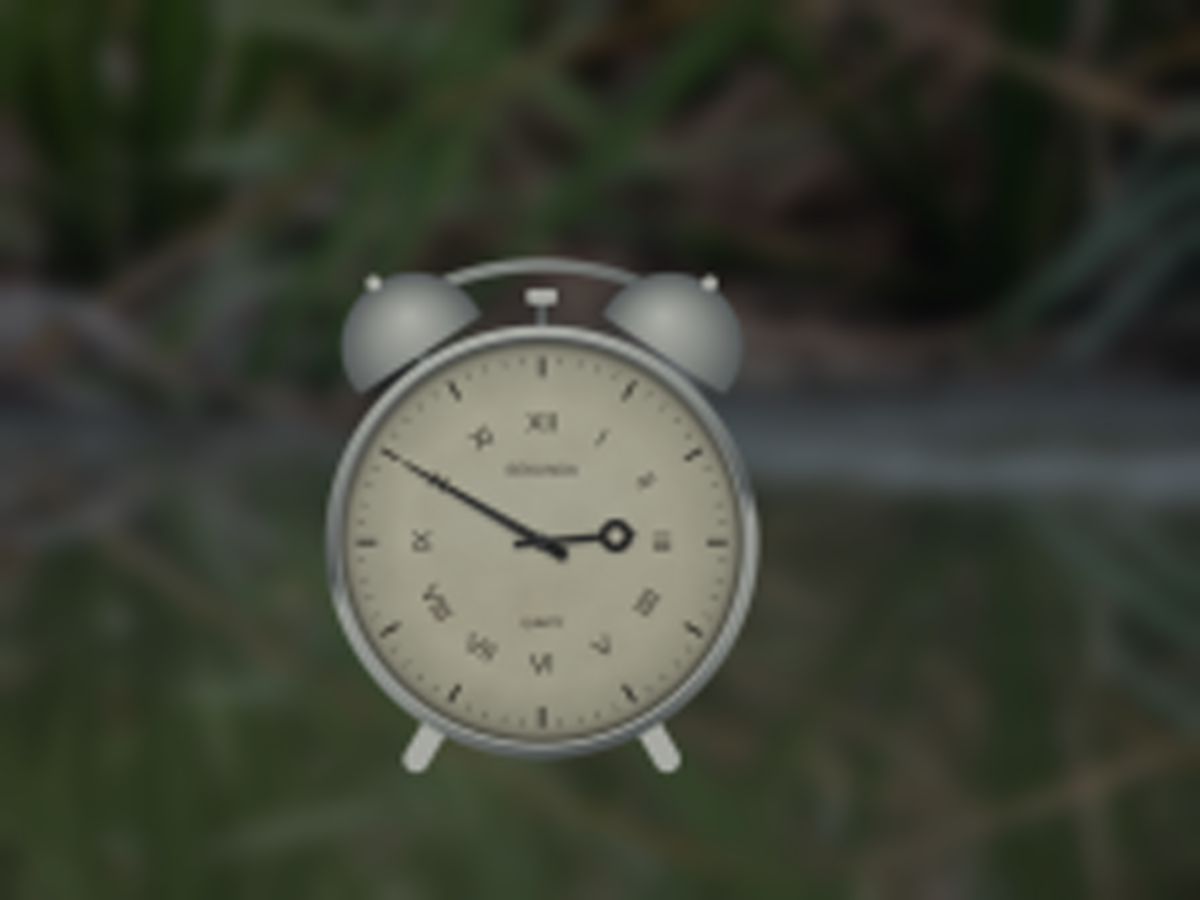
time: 2:50
